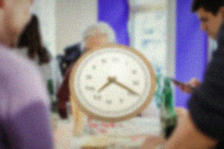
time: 7:19
